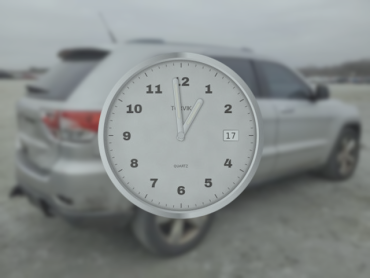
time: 12:59
